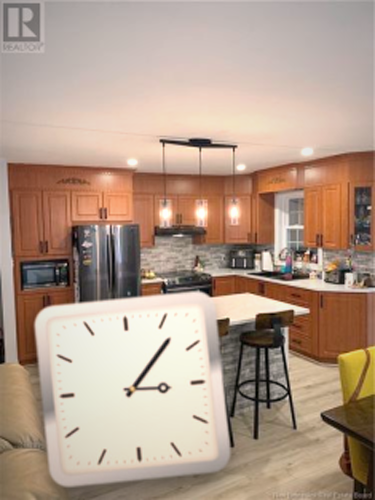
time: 3:07
